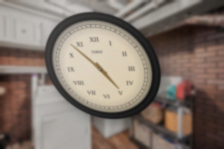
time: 4:53
